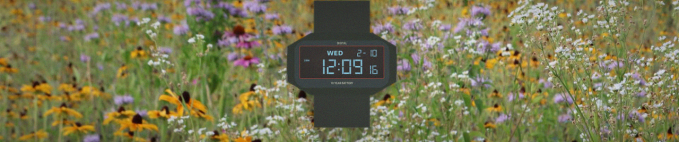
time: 12:09:16
